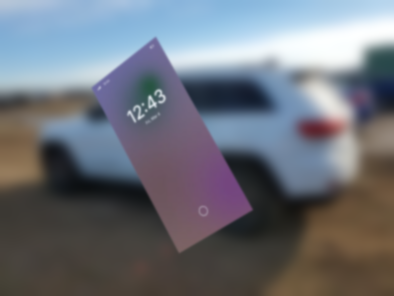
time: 12:43
